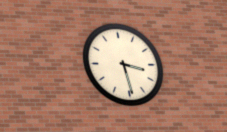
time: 3:29
